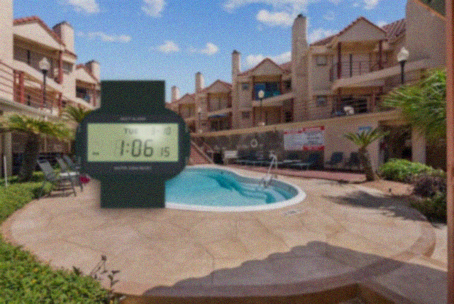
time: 1:06
